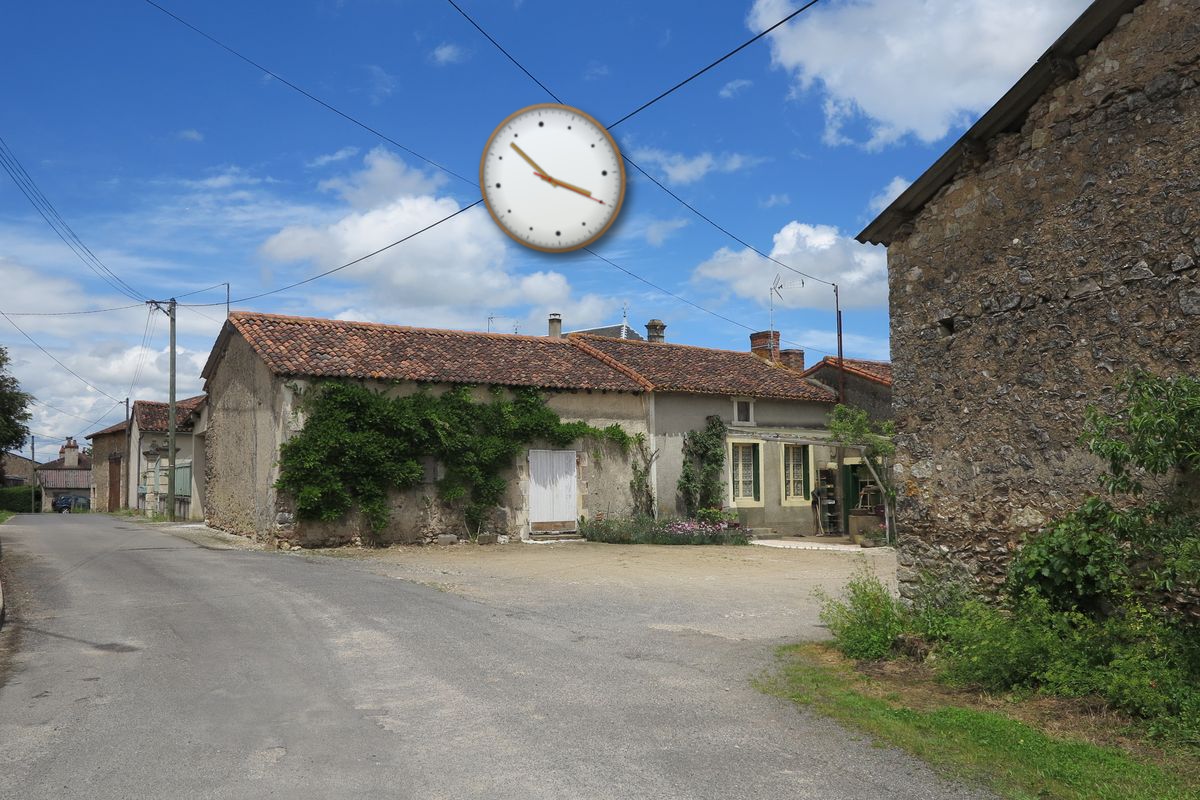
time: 3:53:20
